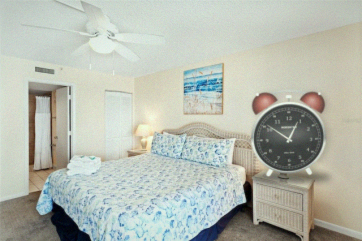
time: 12:51
